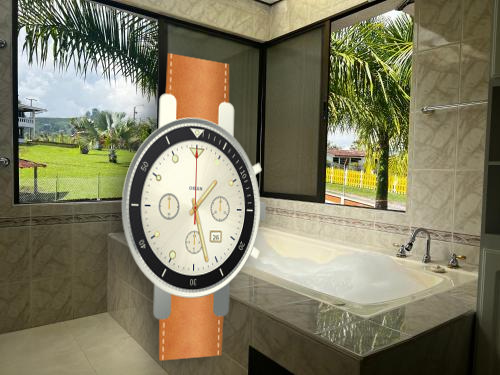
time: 1:27
